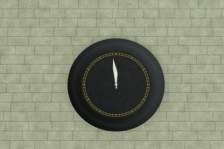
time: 11:59
